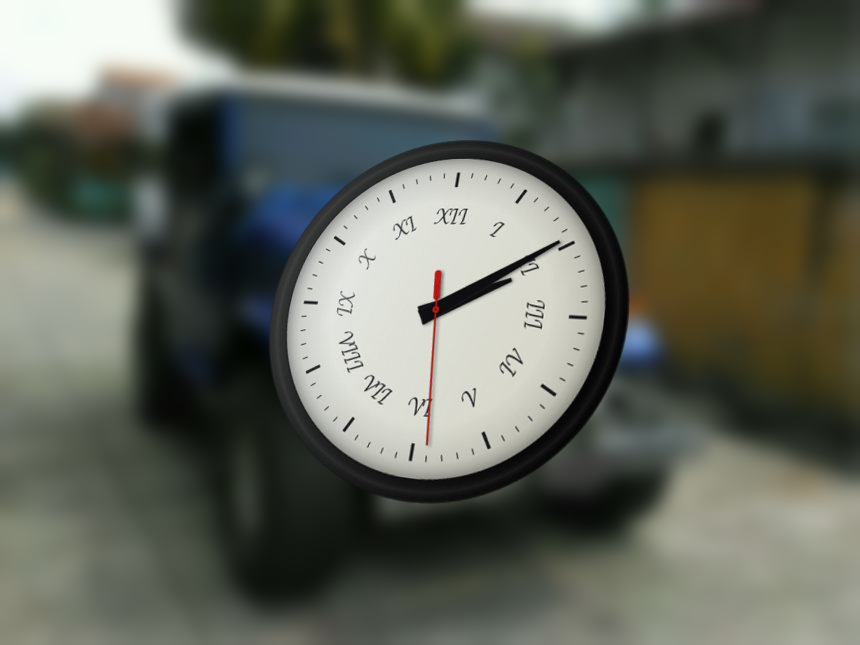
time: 2:09:29
